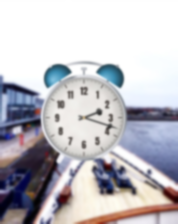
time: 2:18
